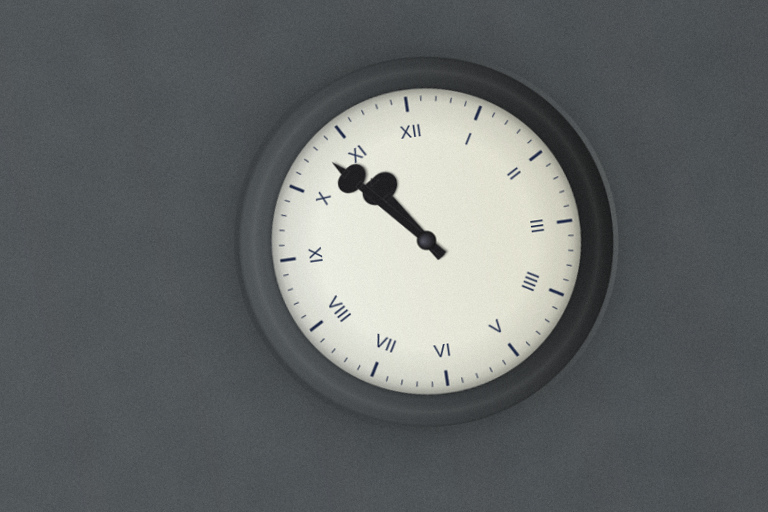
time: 10:53
